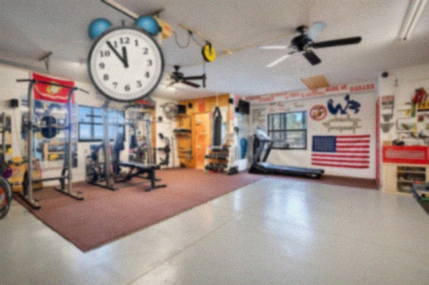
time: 11:54
